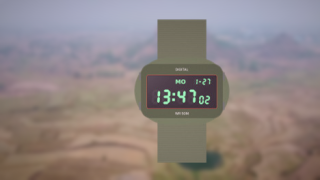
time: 13:47:02
